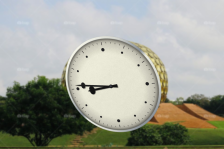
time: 8:46
